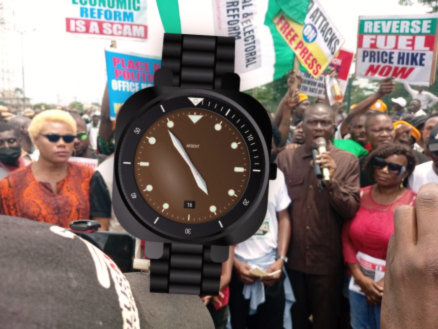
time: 4:54
